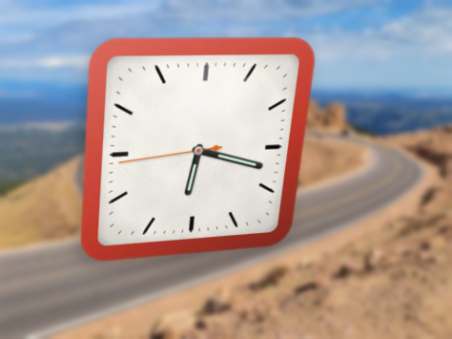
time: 6:17:44
